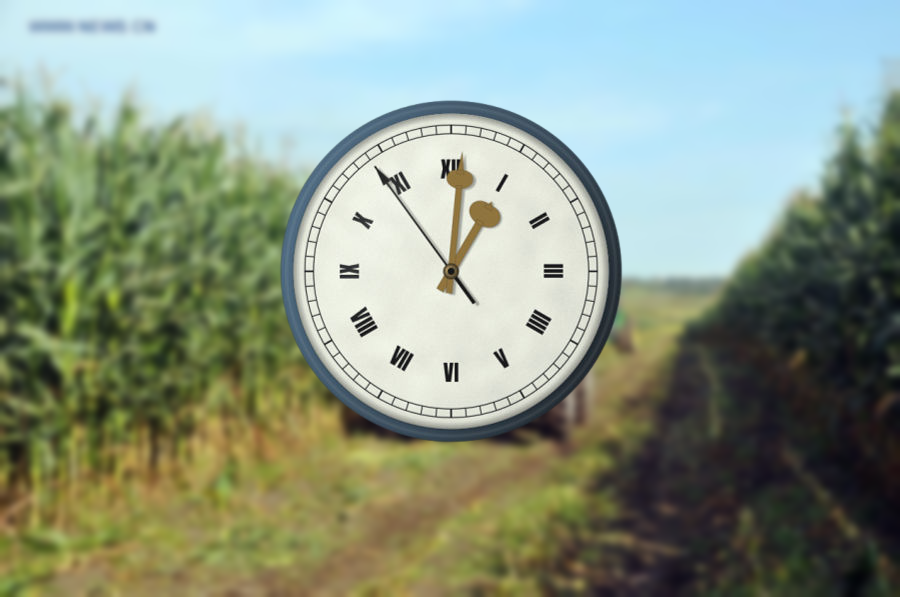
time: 1:00:54
